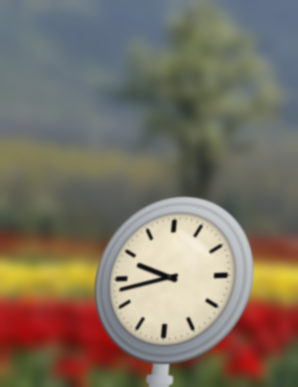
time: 9:43
